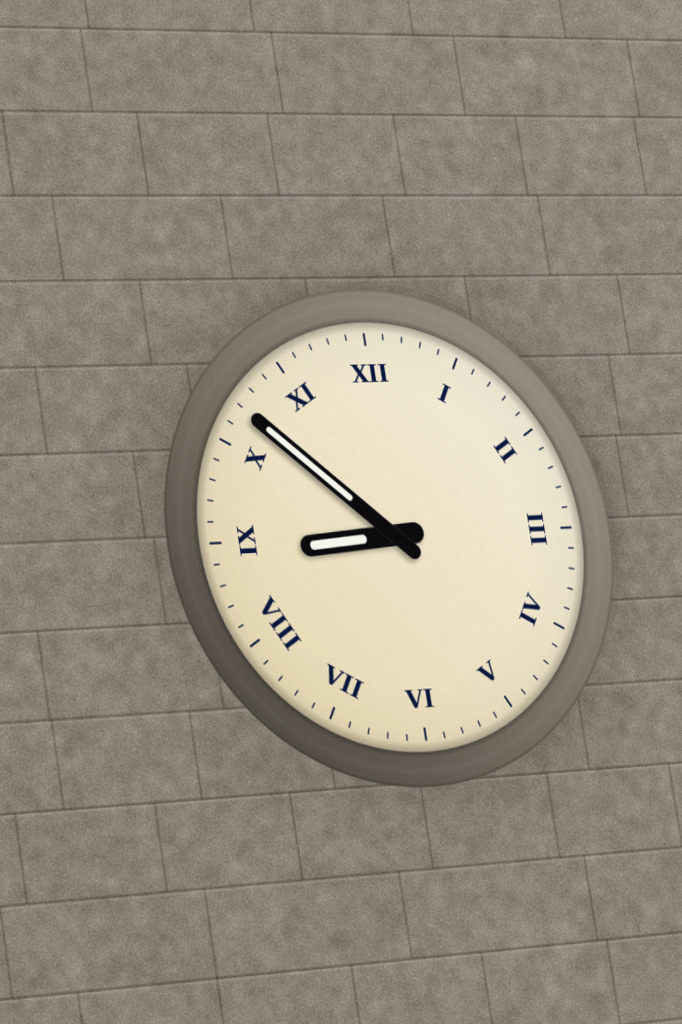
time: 8:52
